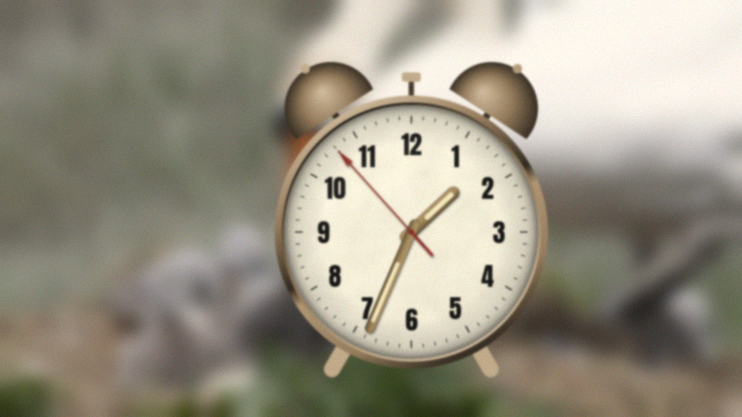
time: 1:33:53
